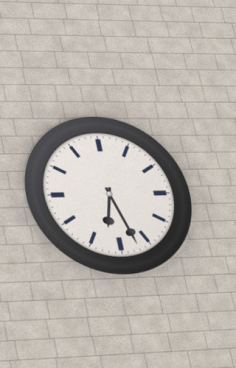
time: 6:27
